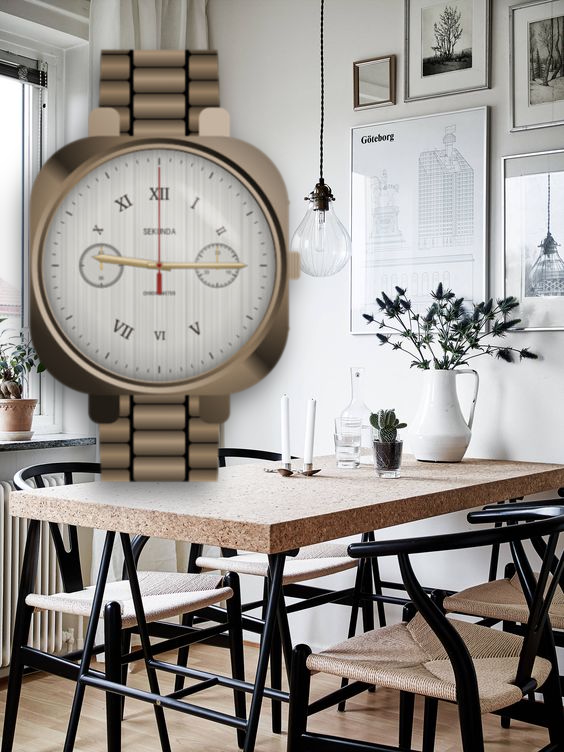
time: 9:15
